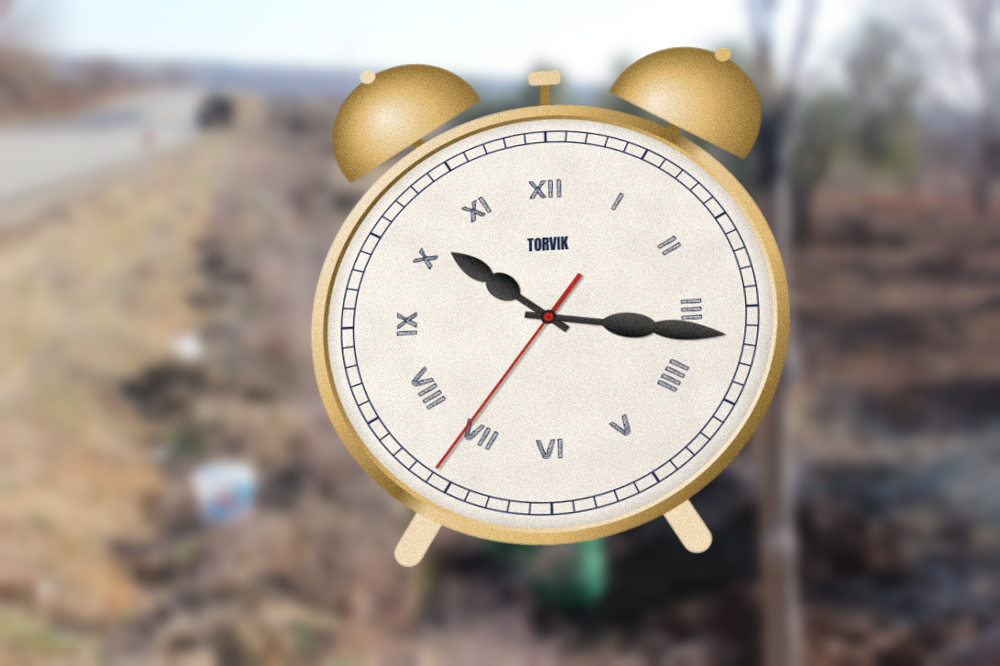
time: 10:16:36
